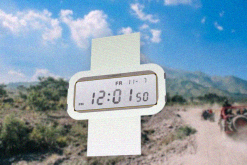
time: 12:01:50
